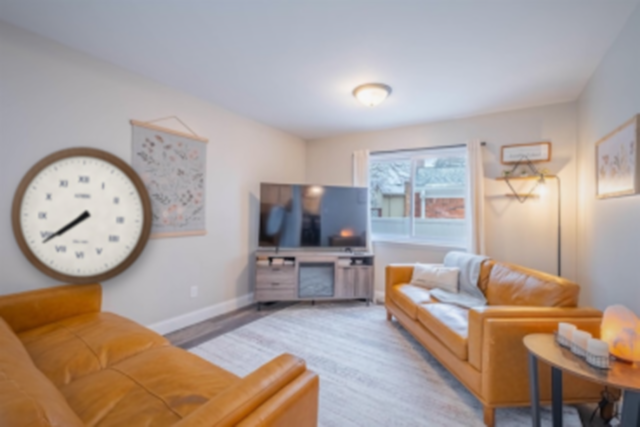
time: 7:39
